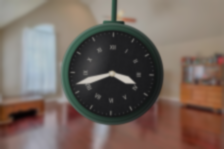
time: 3:42
